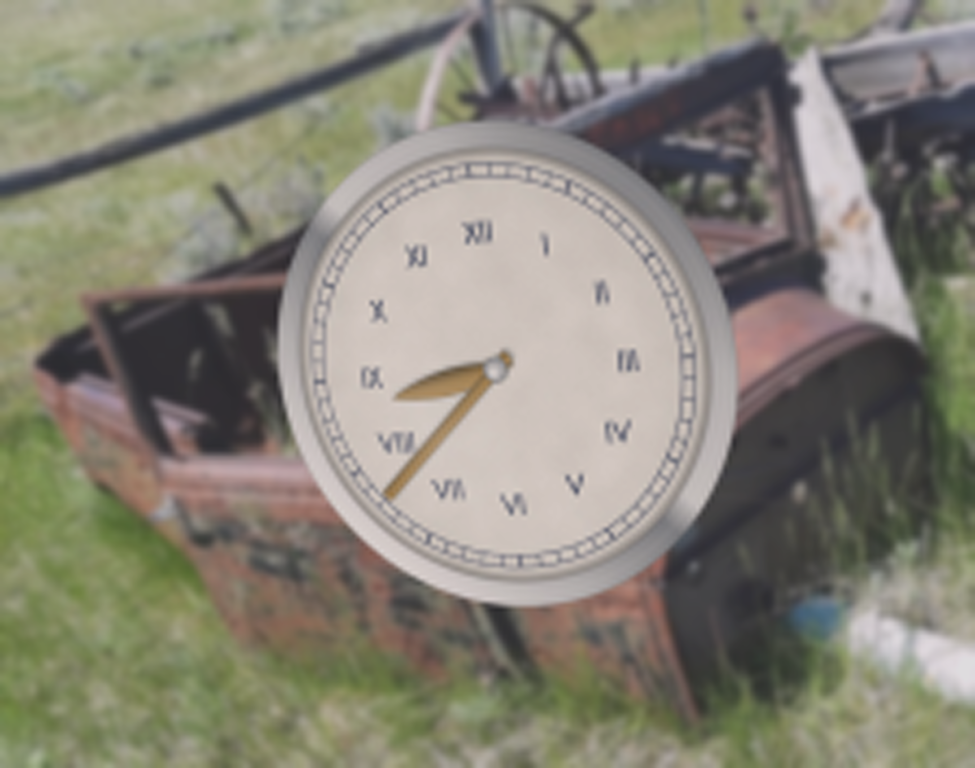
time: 8:38
